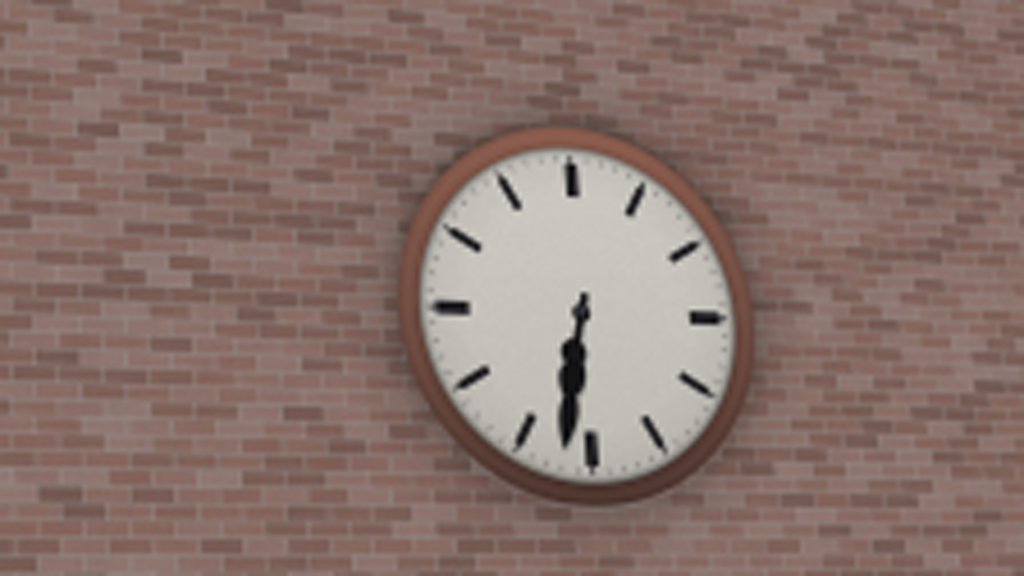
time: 6:32
